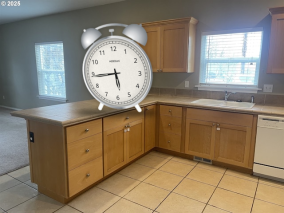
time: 5:44
